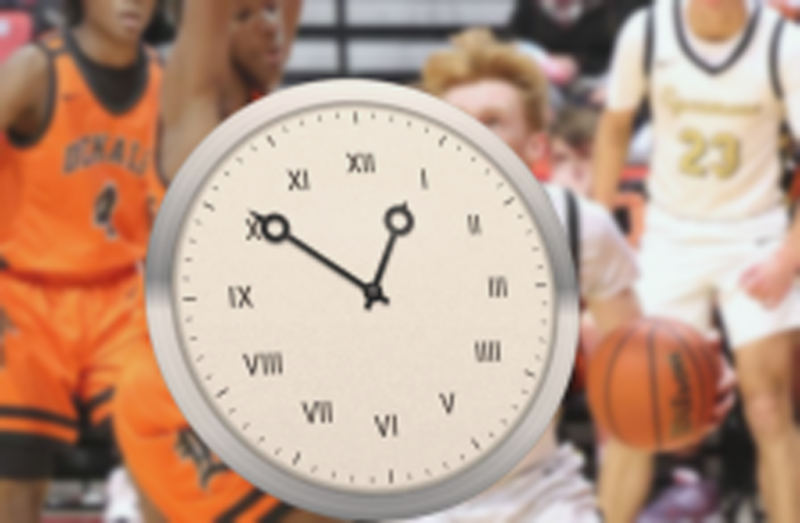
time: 12:51
